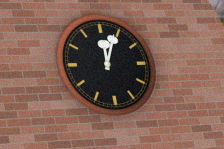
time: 12:04
